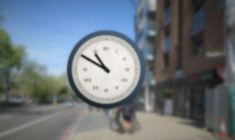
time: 10:50
